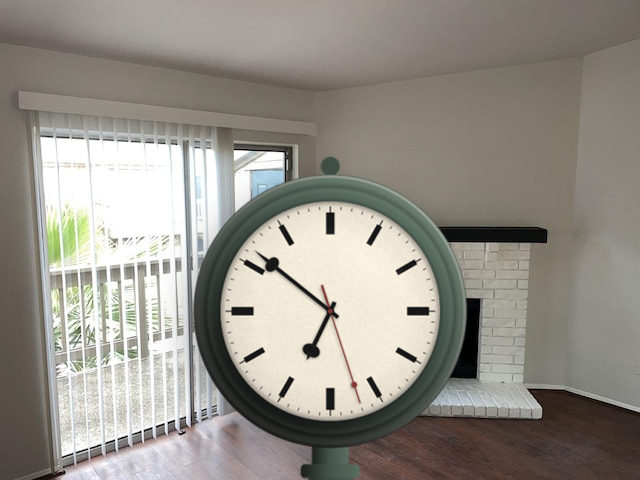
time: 6:51:27
